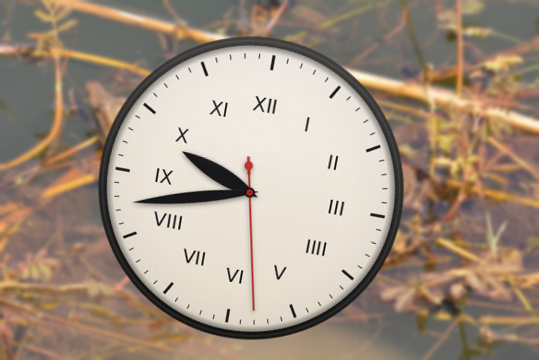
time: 9:42:28
